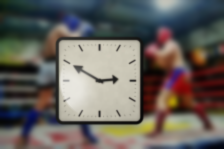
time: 2:50
